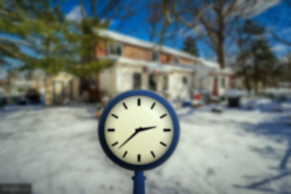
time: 2:38
